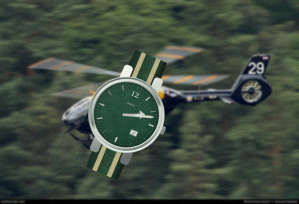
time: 2:12
